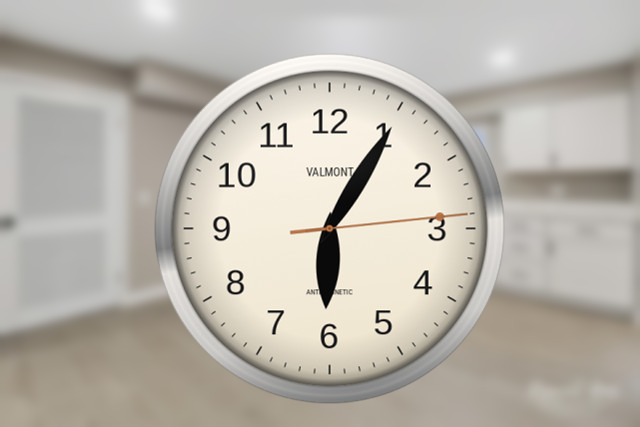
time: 6:05:14
